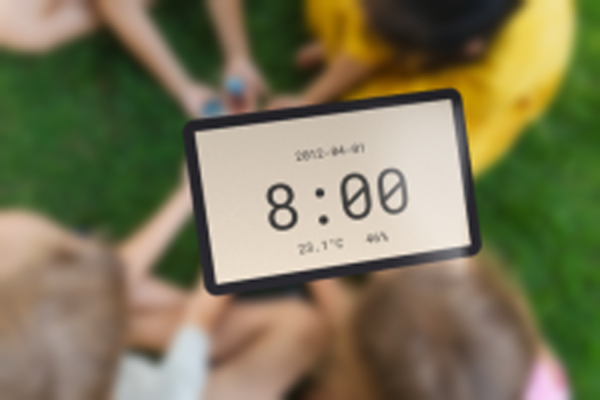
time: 8:00
